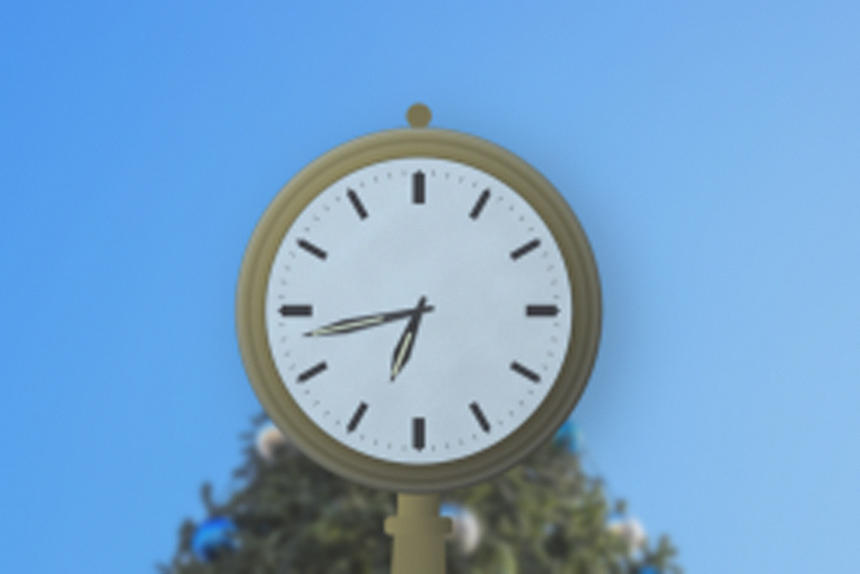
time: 6:43
